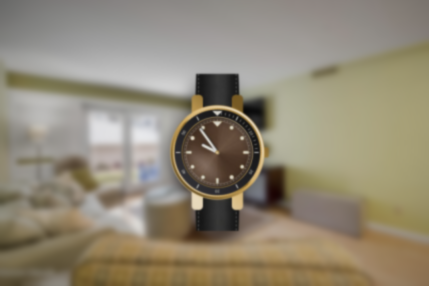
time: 9:54
